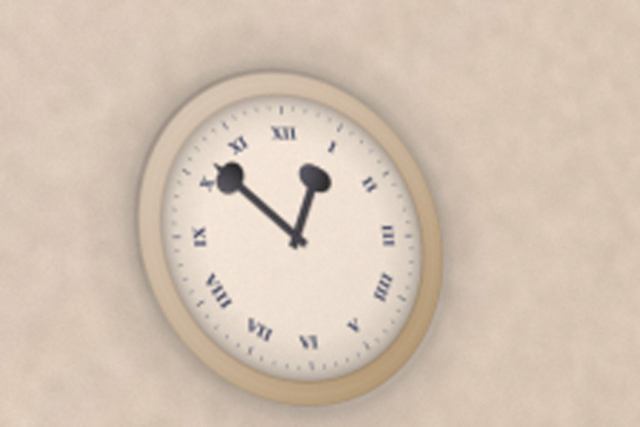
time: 12:52
